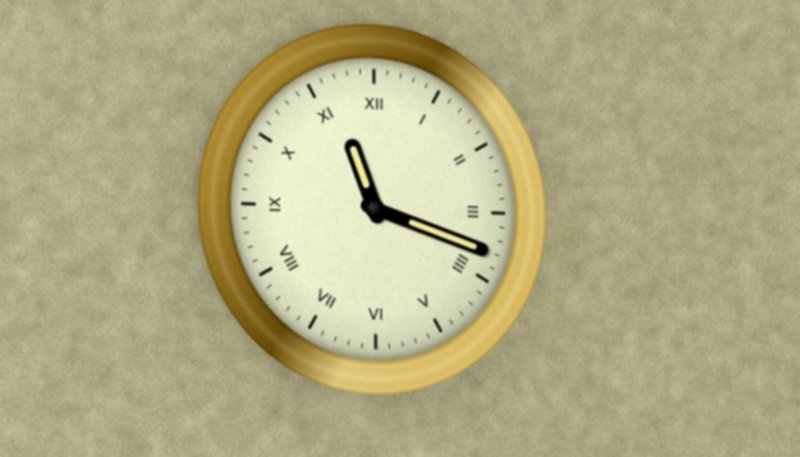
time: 11:18
